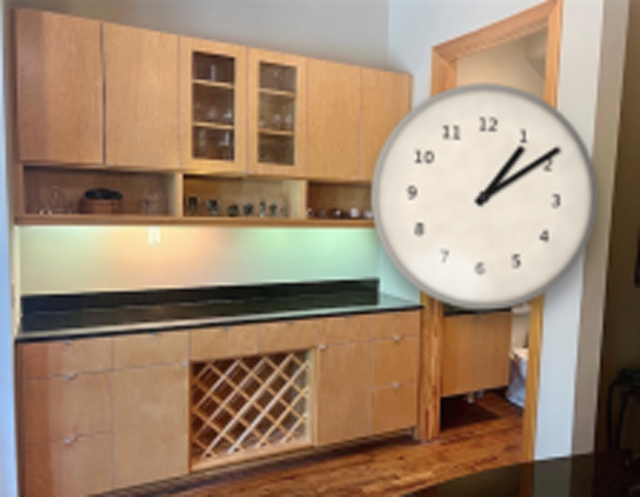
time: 1:09
